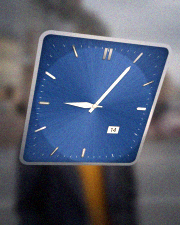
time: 9:05
